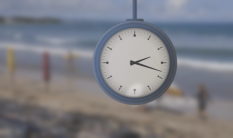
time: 2:18
